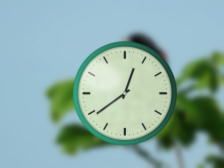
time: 12:39
